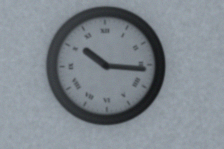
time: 10:16
